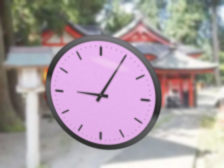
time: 9:05
